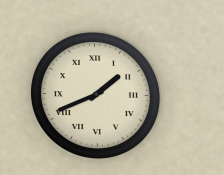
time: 1:41
